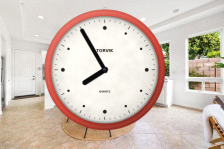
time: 7:55
